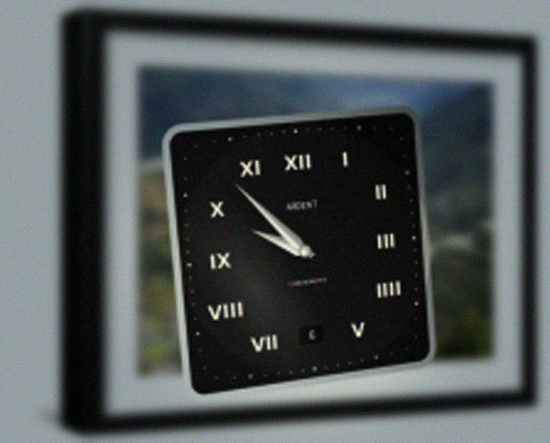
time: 9:53
